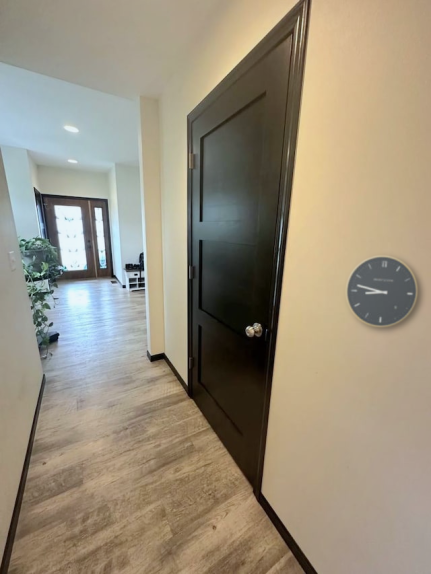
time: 8:47
